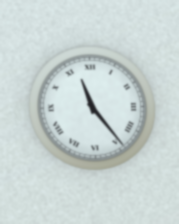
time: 11:24
